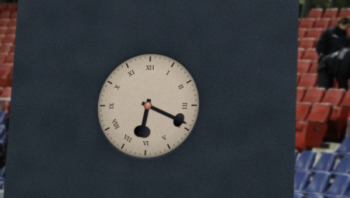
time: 6:19
